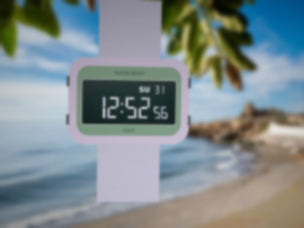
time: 12:52:56
